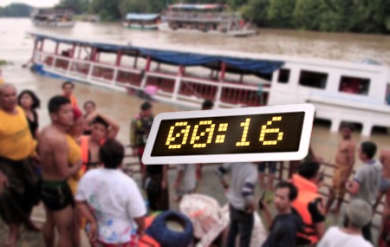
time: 0:16
